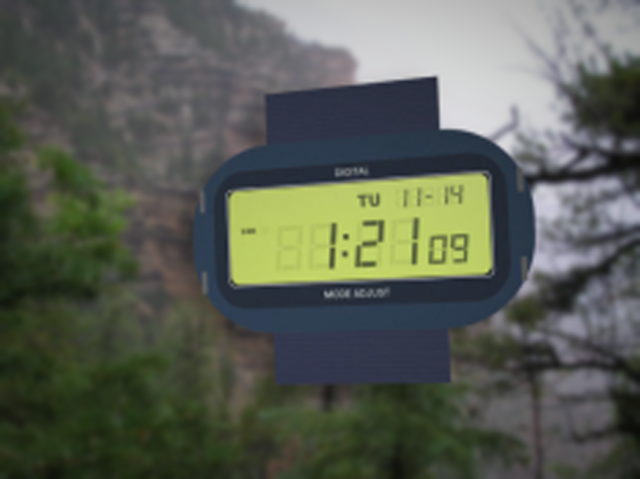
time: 1:21:09
